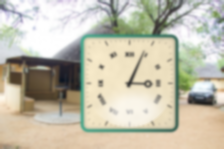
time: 3:04
